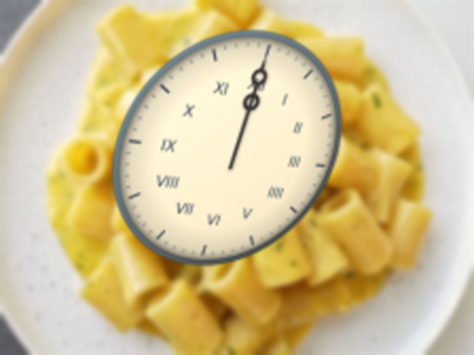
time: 12:00
